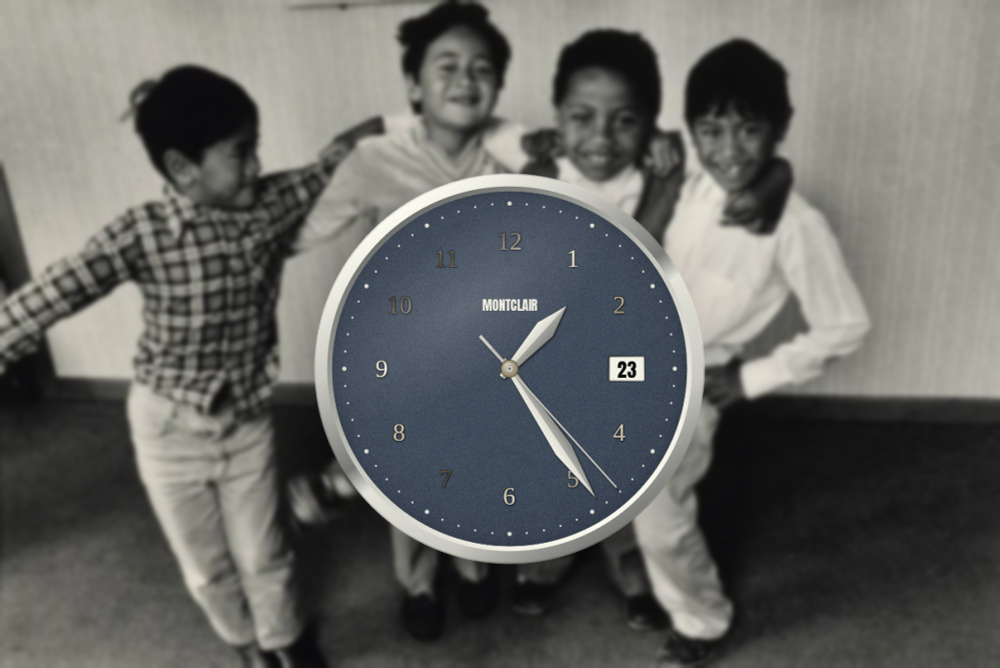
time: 1:24:23
